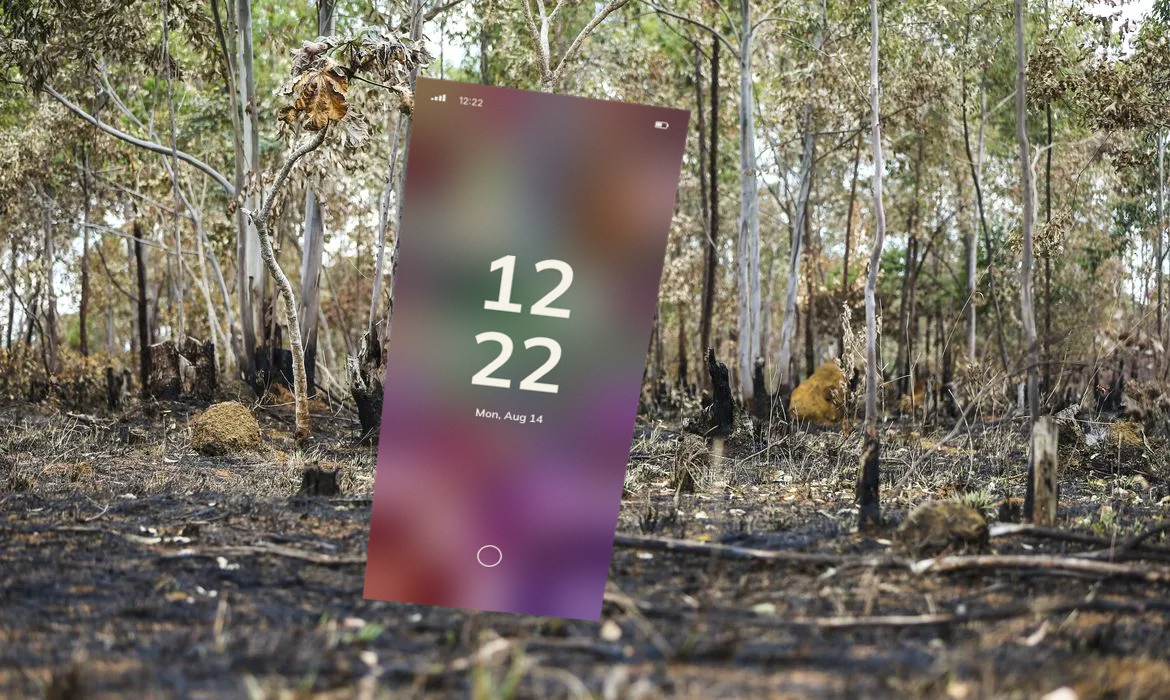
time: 12:22
